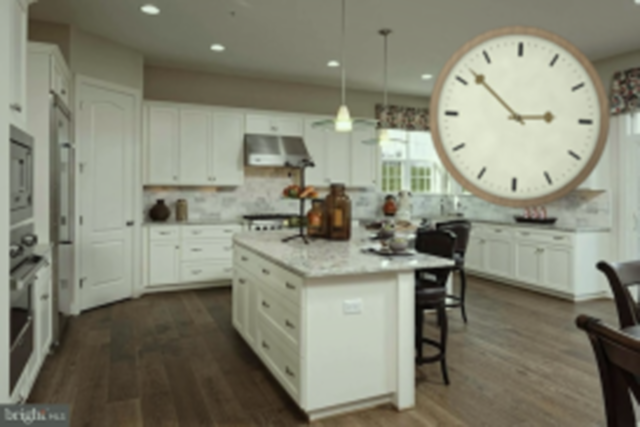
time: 2:52
